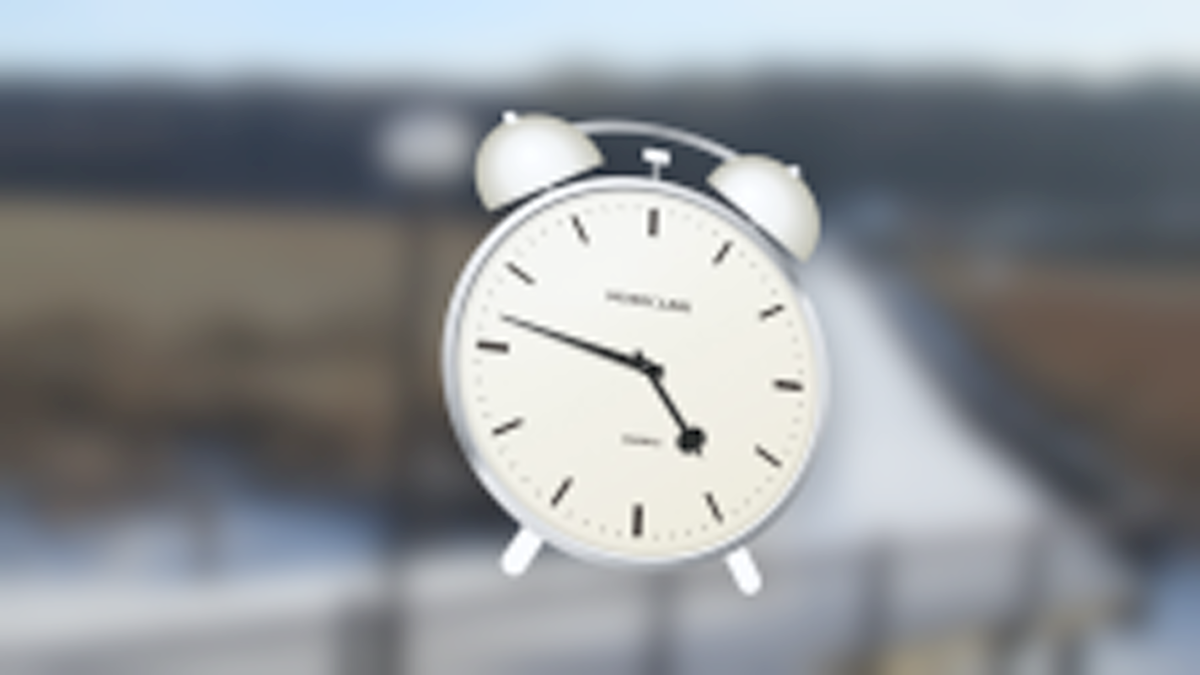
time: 4:47
